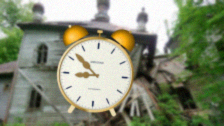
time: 8:52
